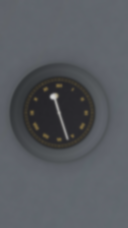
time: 11:27
